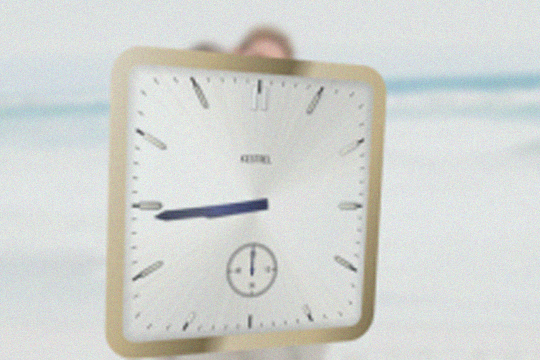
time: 8:44
